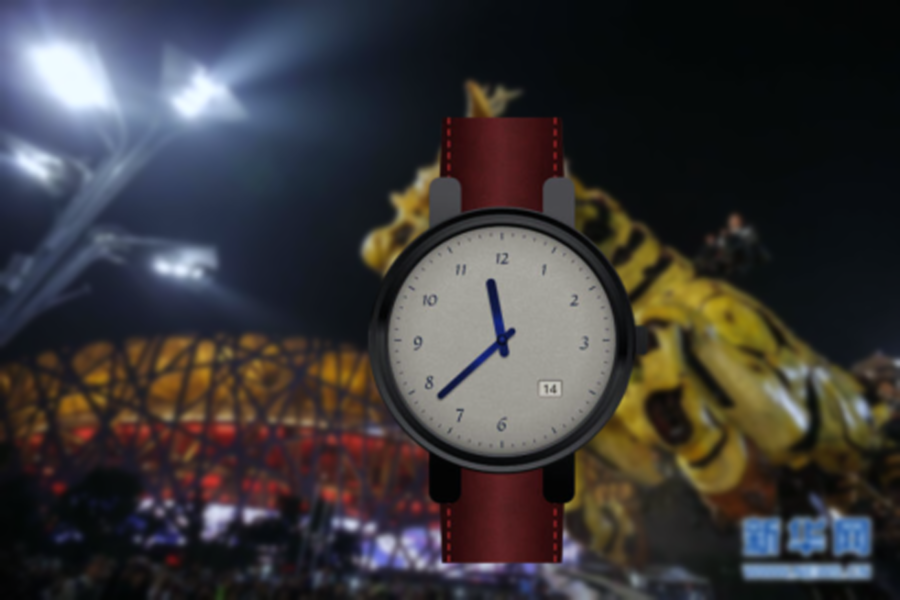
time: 11:38
